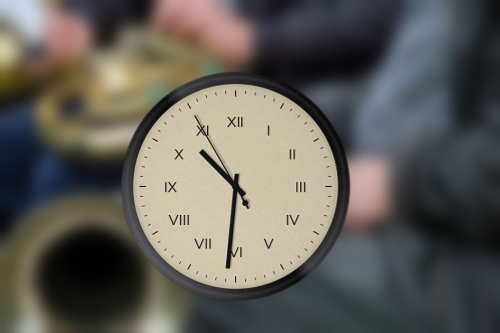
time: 10:30:55
